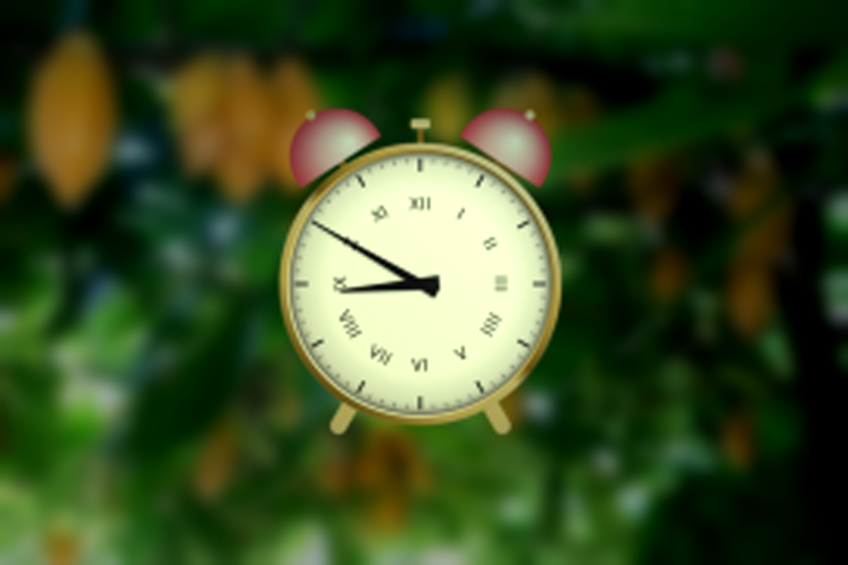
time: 8:50
